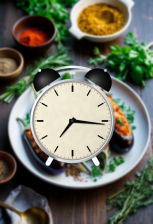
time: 7:16
